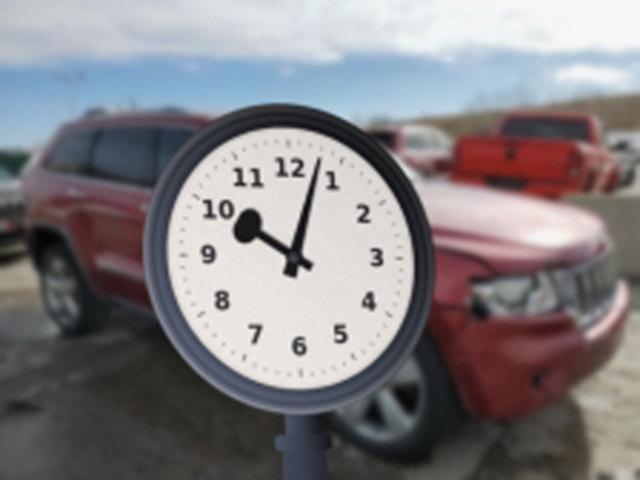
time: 10:03
